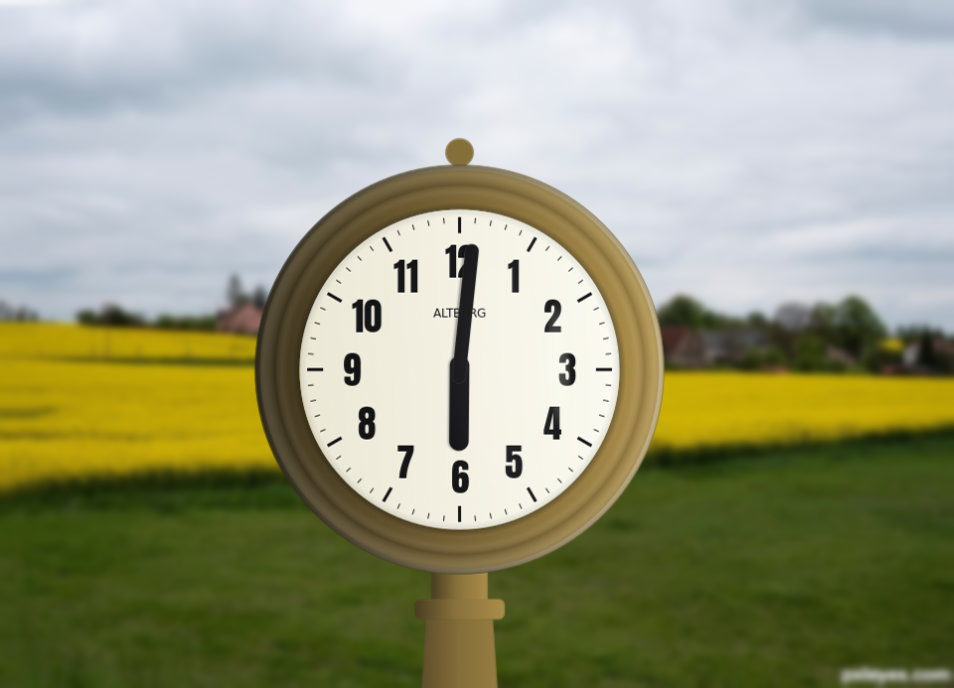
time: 6:01
